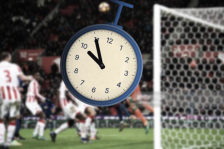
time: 9:55
